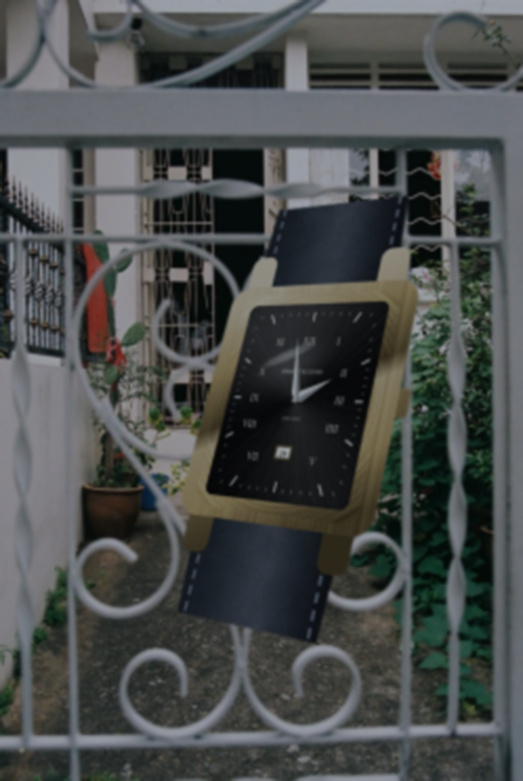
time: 1:58
